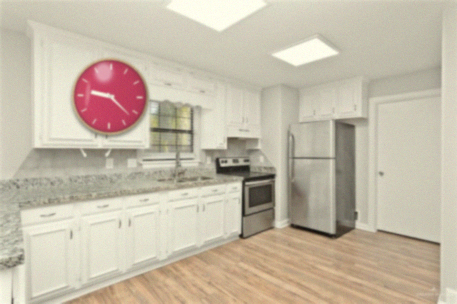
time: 9:22
